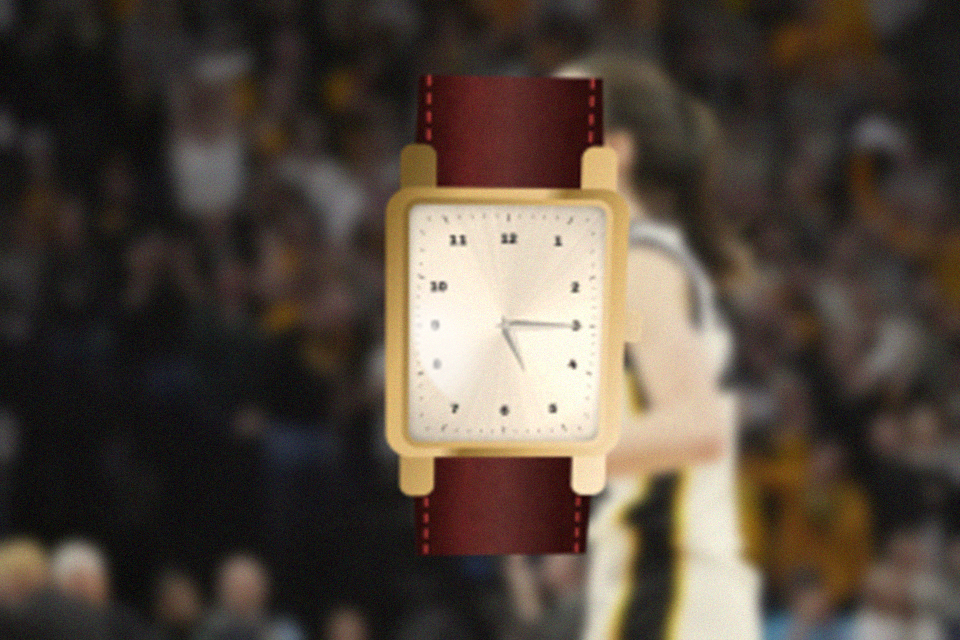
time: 5:15
